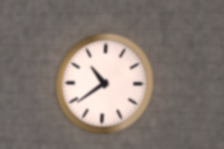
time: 10:39
